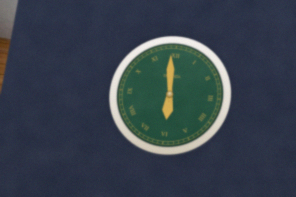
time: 5:59
